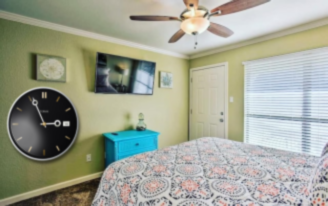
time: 2:56
